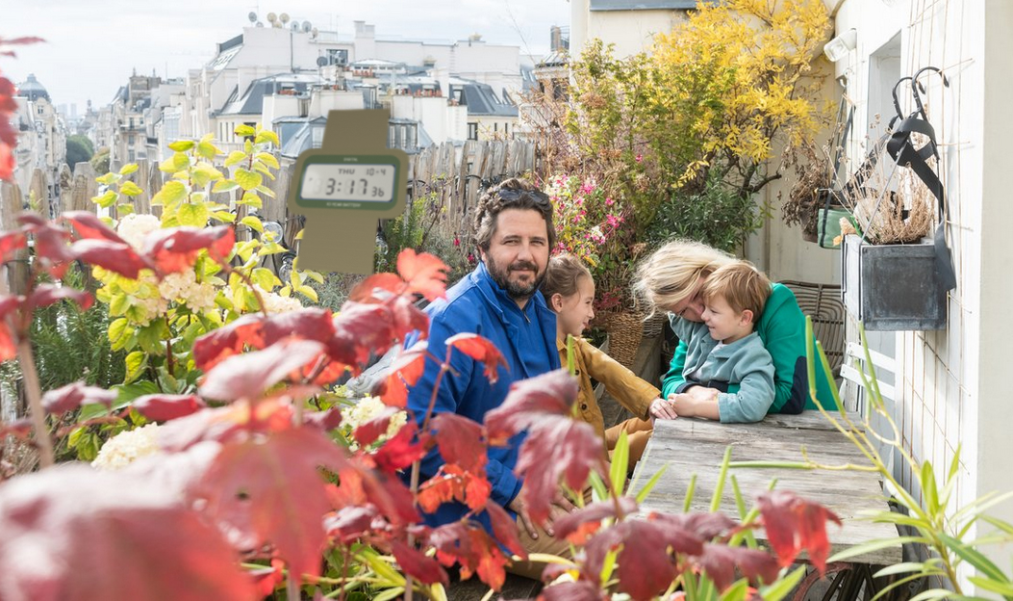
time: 3:17
